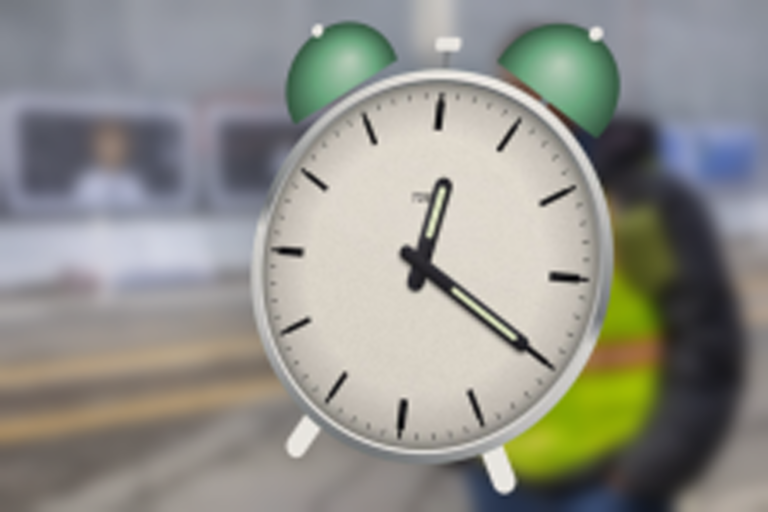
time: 12:20
